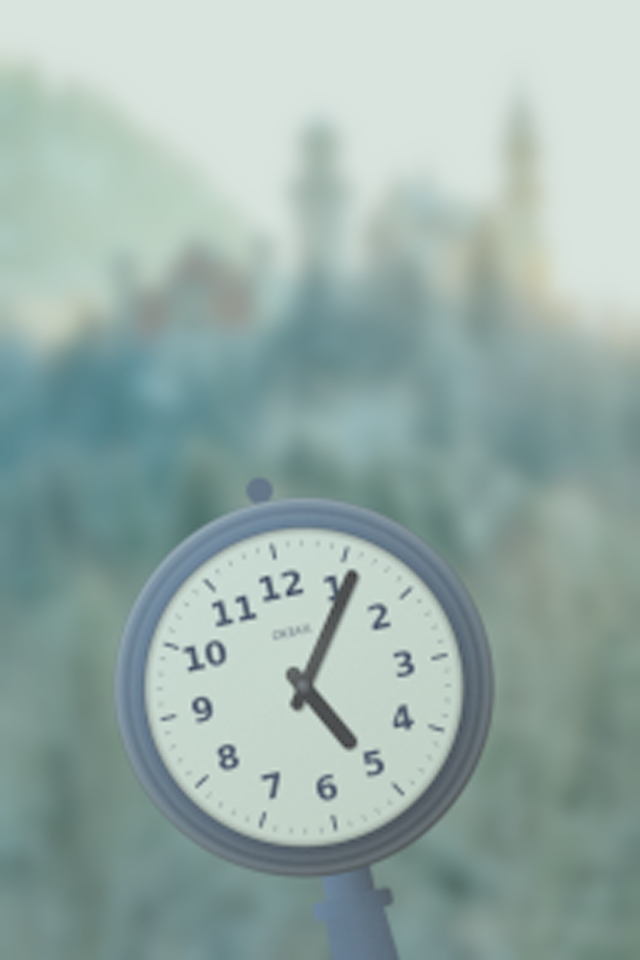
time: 5:06
